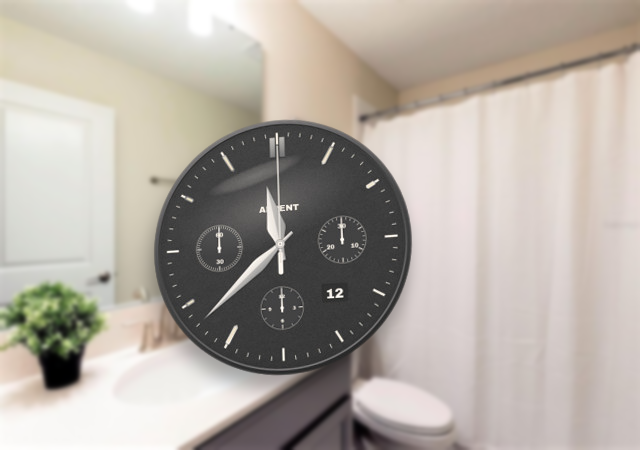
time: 11:38
